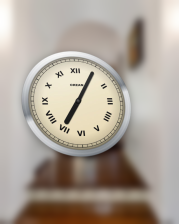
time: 7:05
